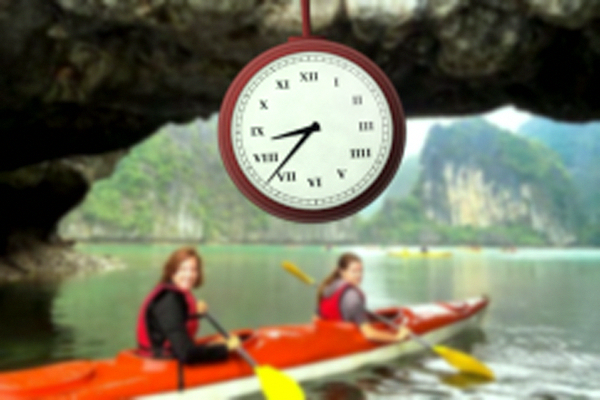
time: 8:37
